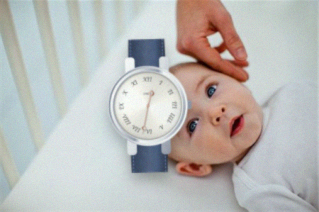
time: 12:32
